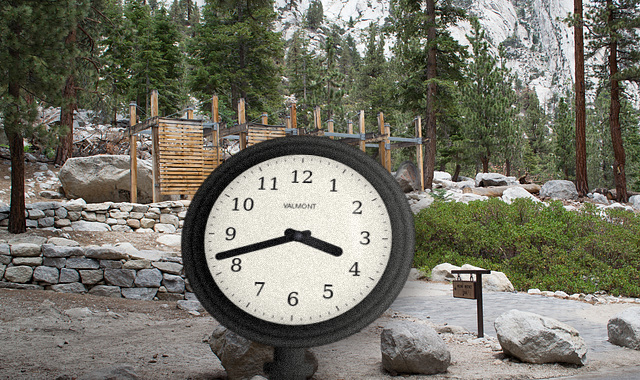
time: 3:42
